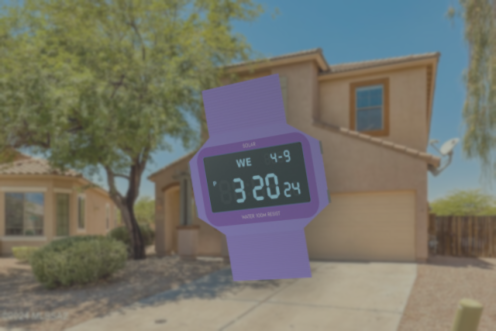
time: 3:20:24
